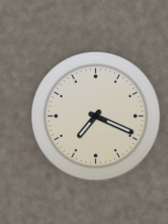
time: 7:19
